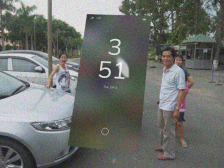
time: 3:51
